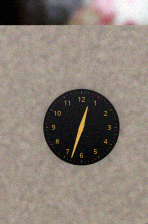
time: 12:33
